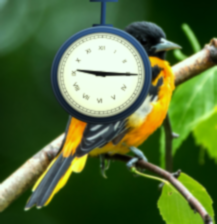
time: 9:15
